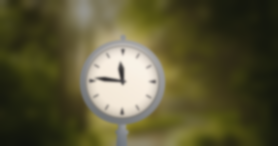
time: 11:46
